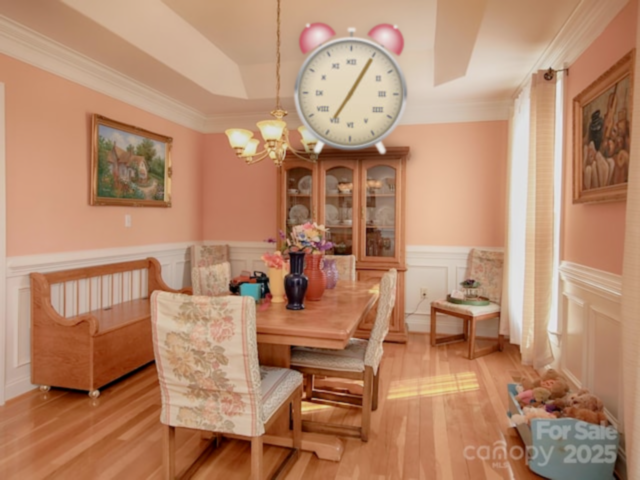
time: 7:05
